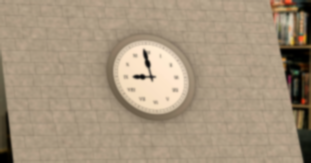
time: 8:59
